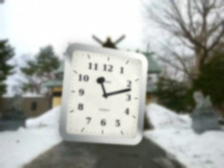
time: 11:12
